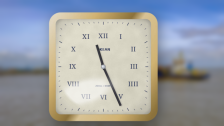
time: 11:26
